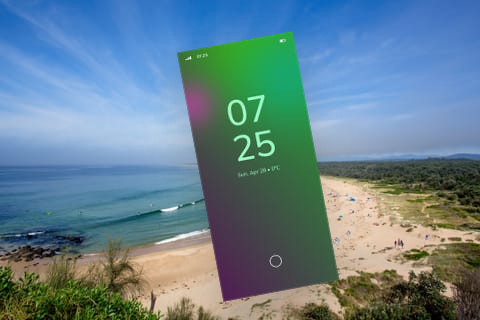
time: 7:25
